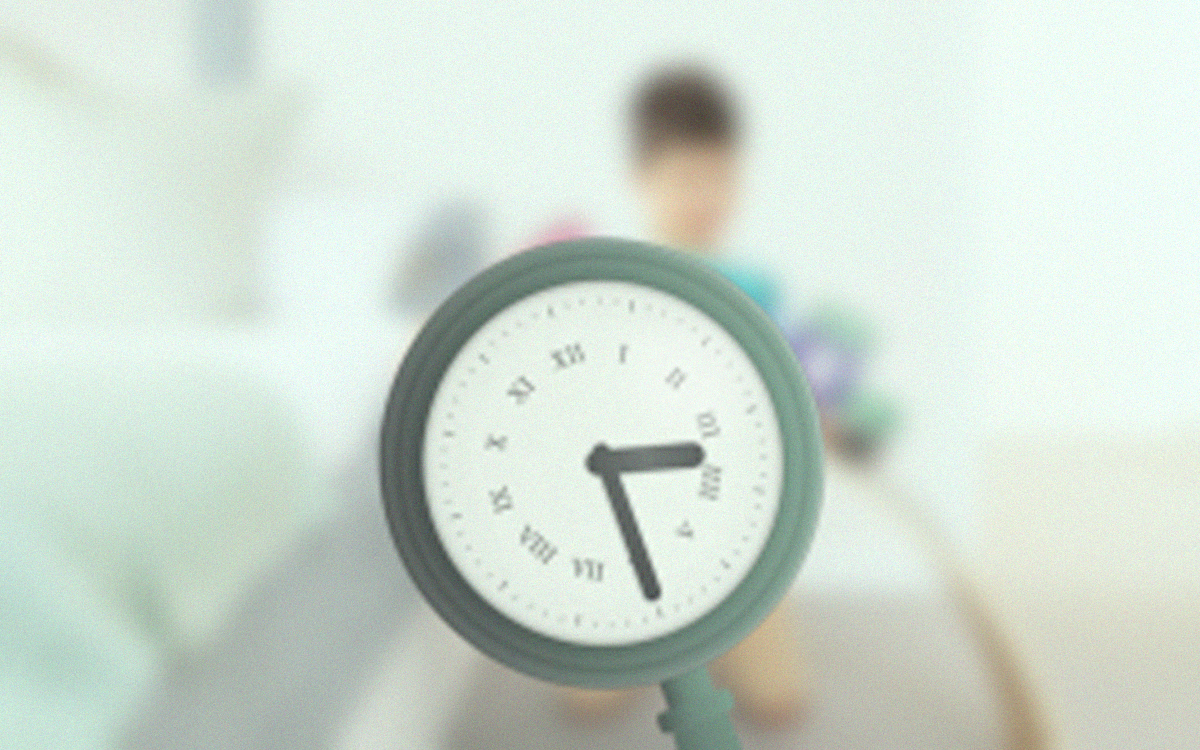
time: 3:30
